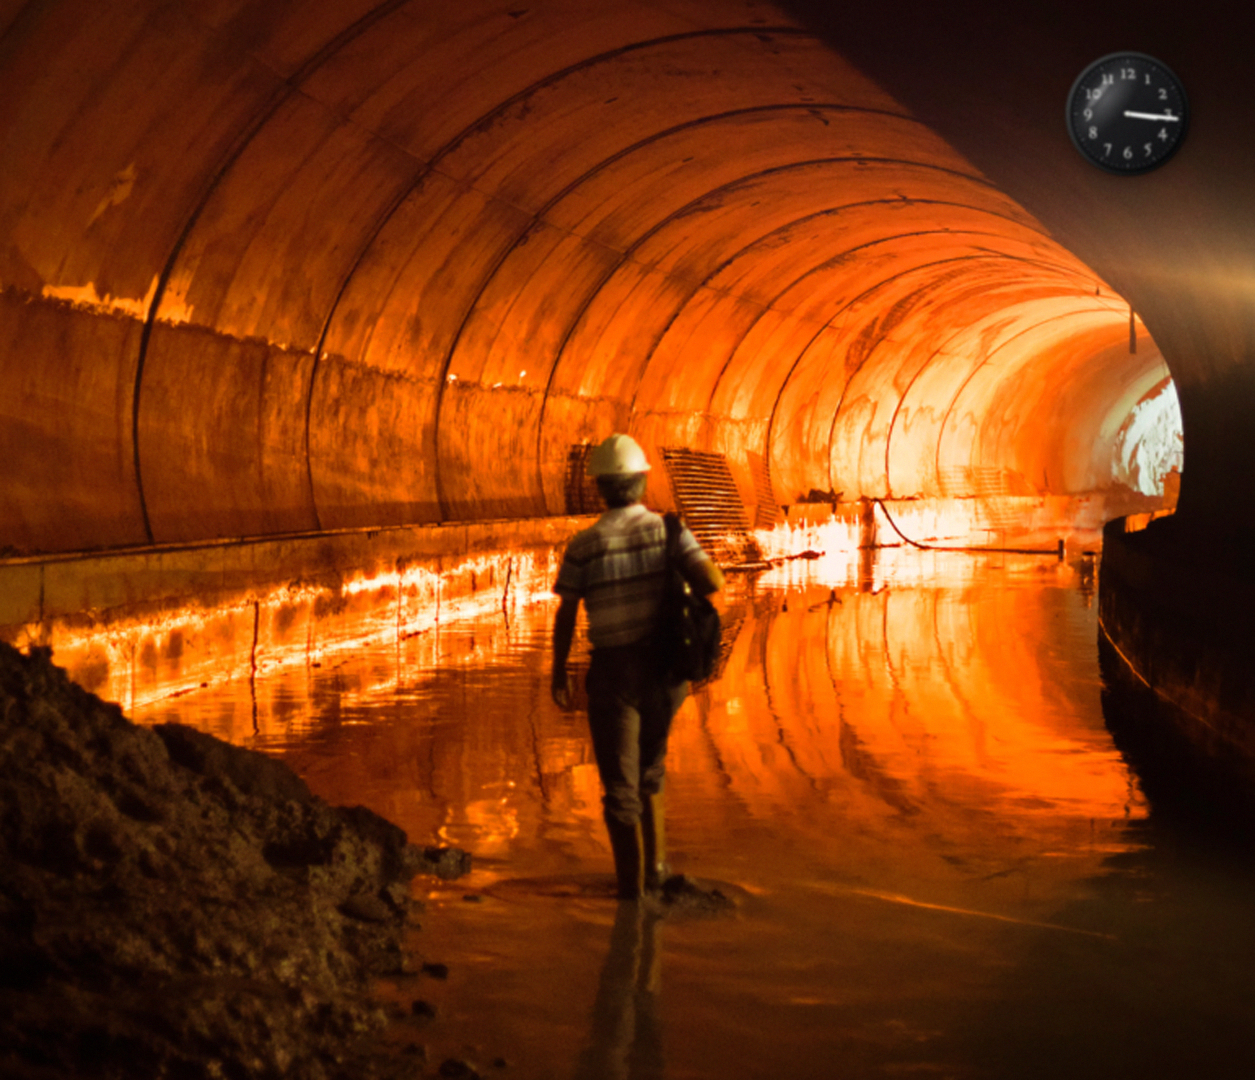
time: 3:16
